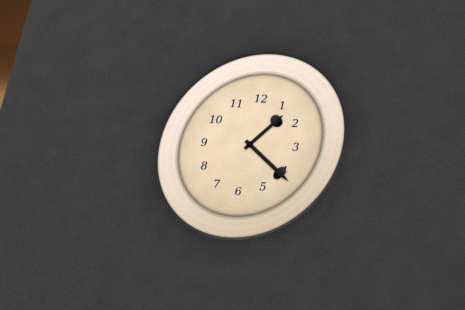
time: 1:21
